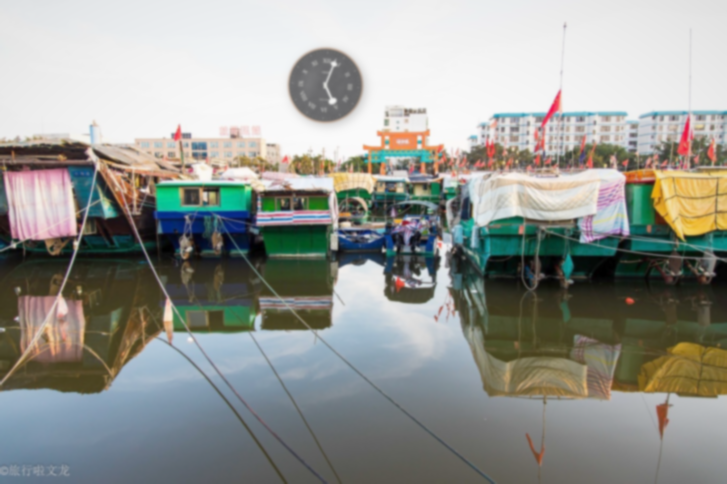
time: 5:03
